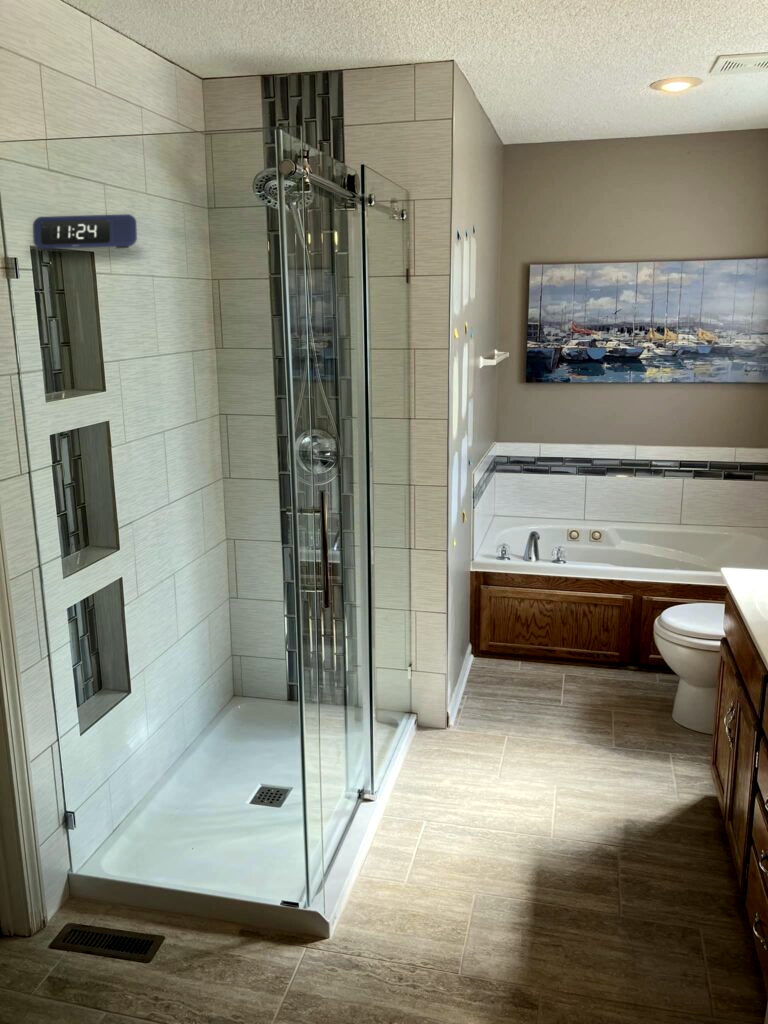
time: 11:24
